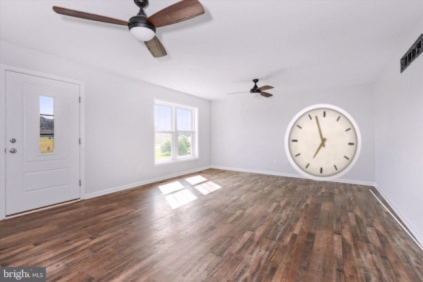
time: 6:57
